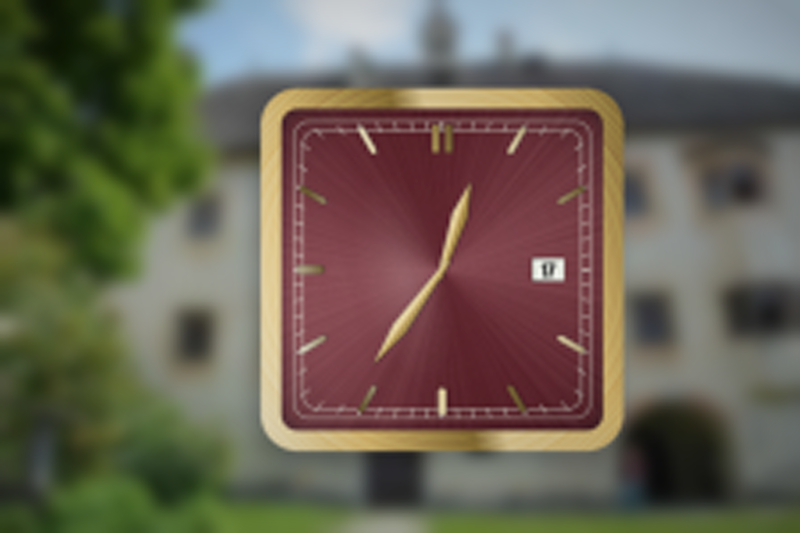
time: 12:36
